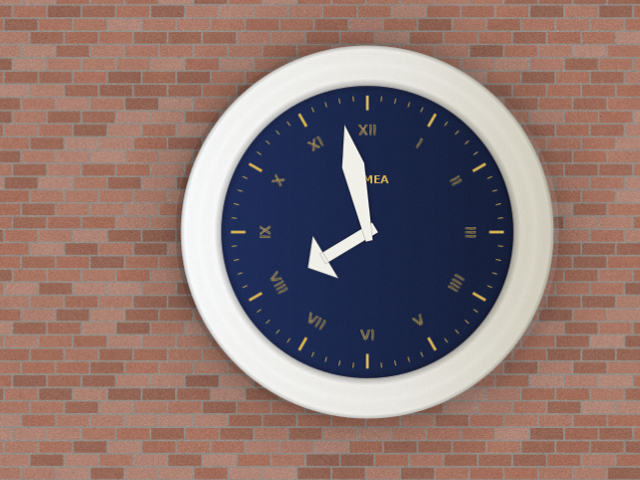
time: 7:58
